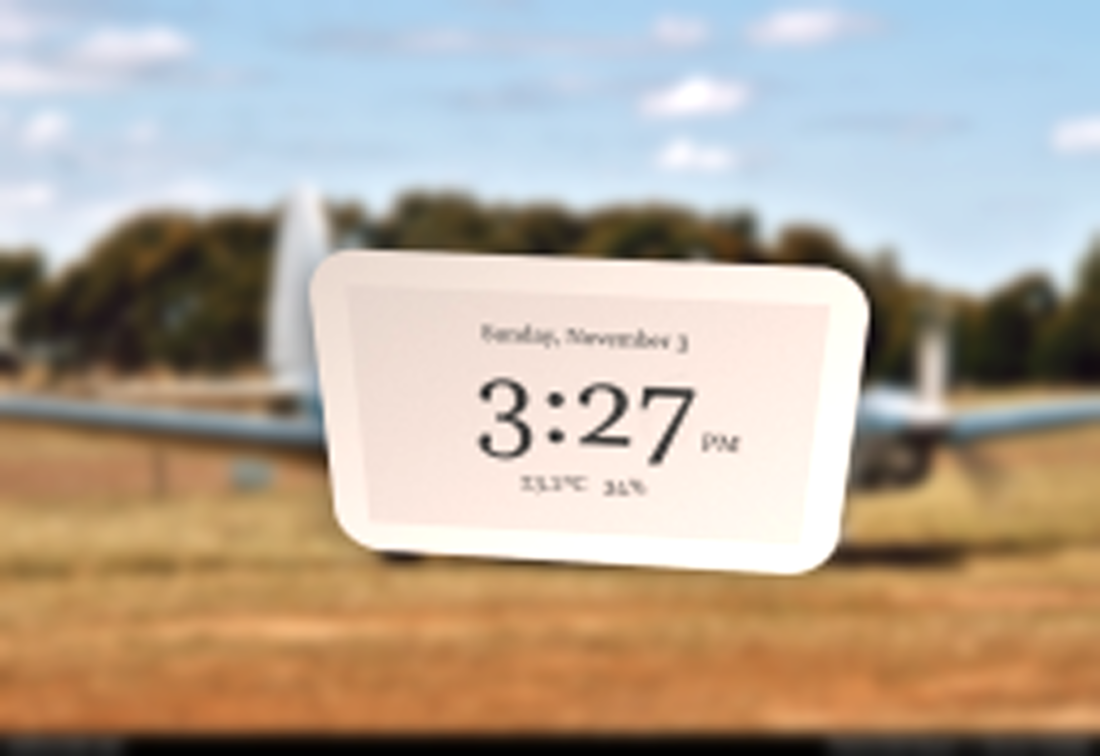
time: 3:27
